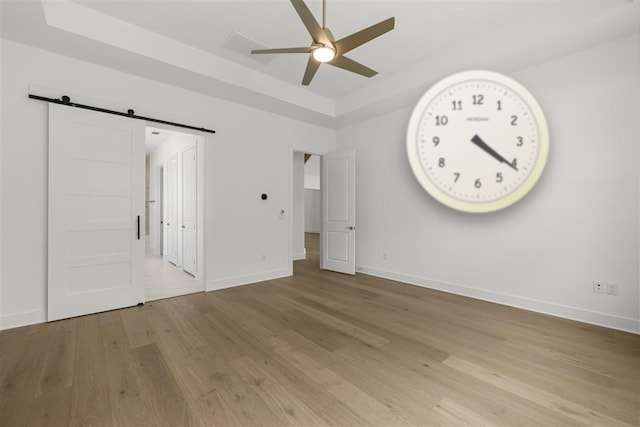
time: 4:21
